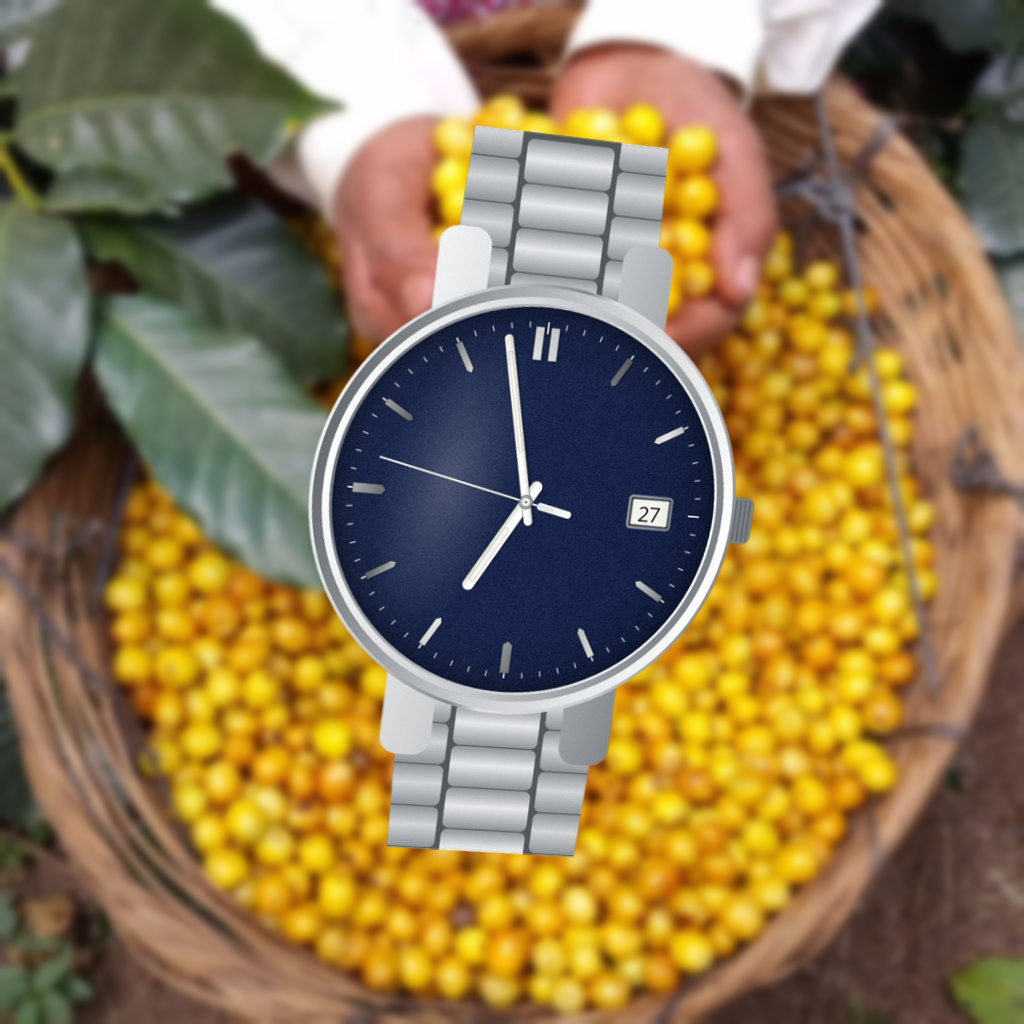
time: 6:57:47
